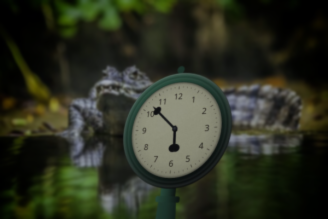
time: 5:52
